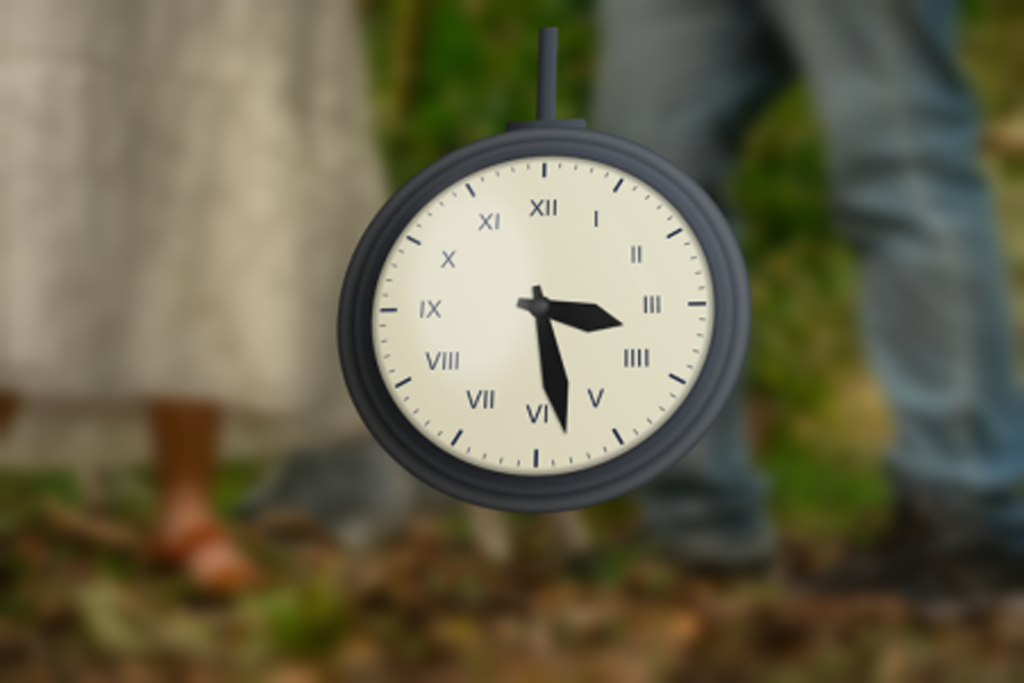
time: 3:28
